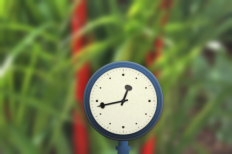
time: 12:43
